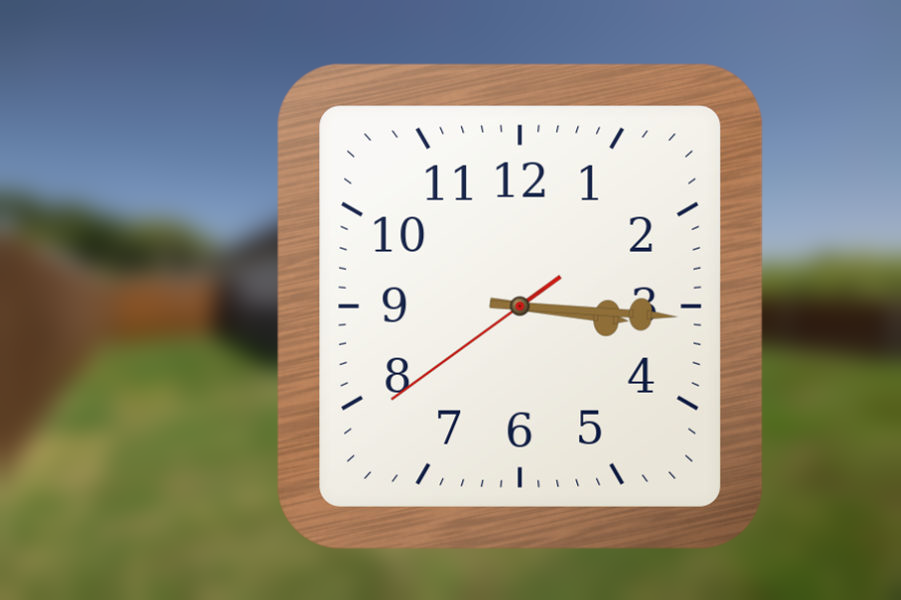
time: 3:15:39
